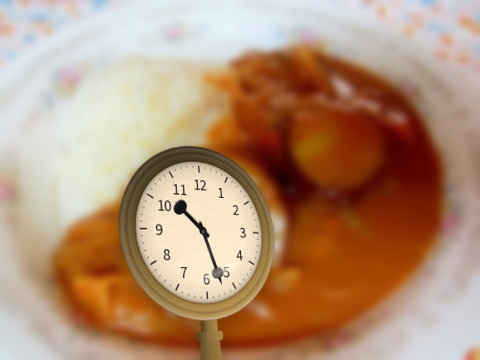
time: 10:27
